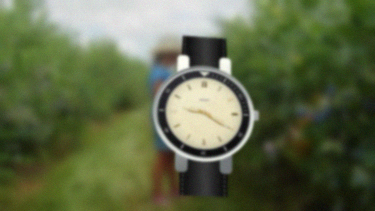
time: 9:20
